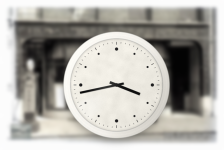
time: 3:43
